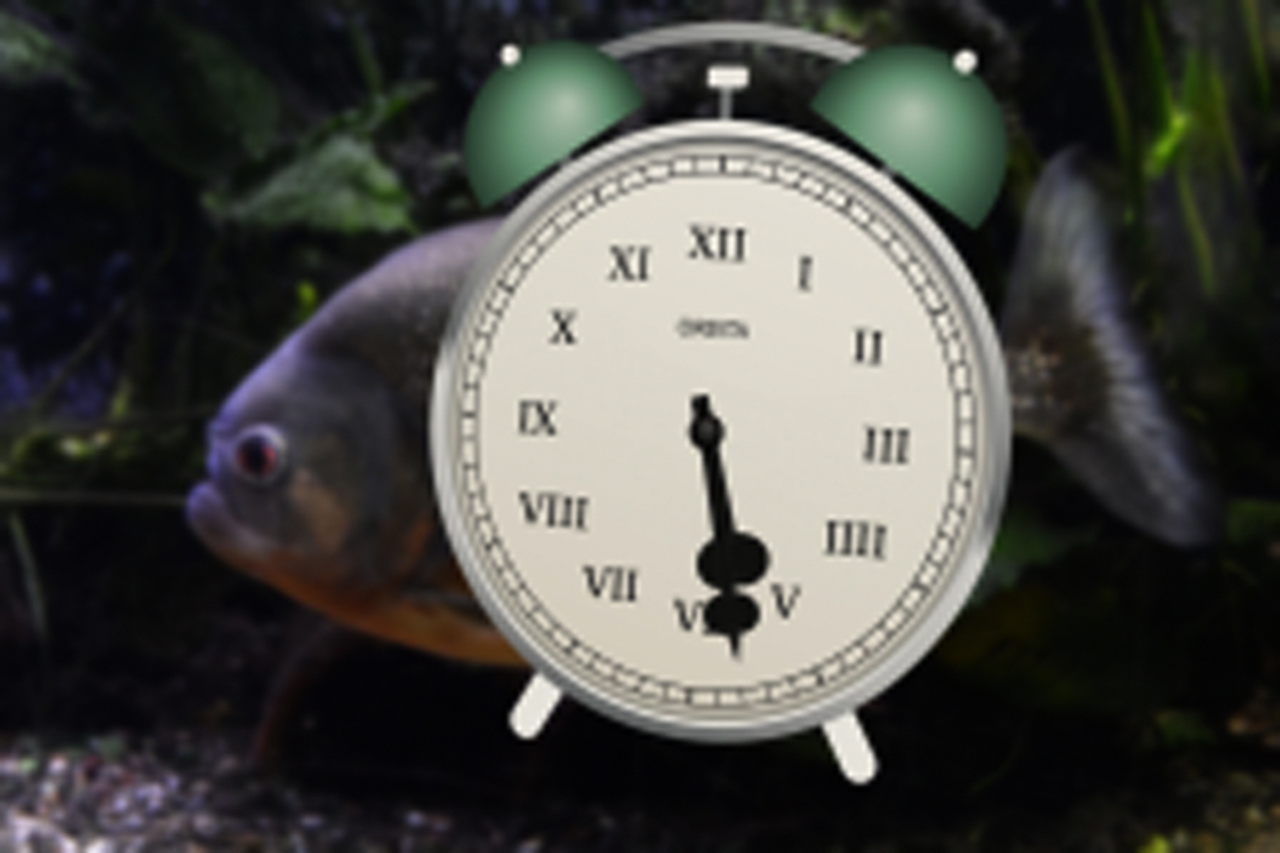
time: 5:28
